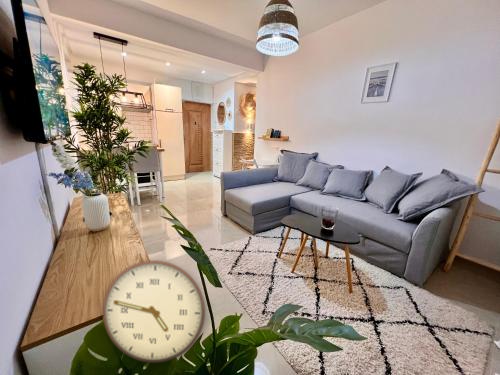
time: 4:47
